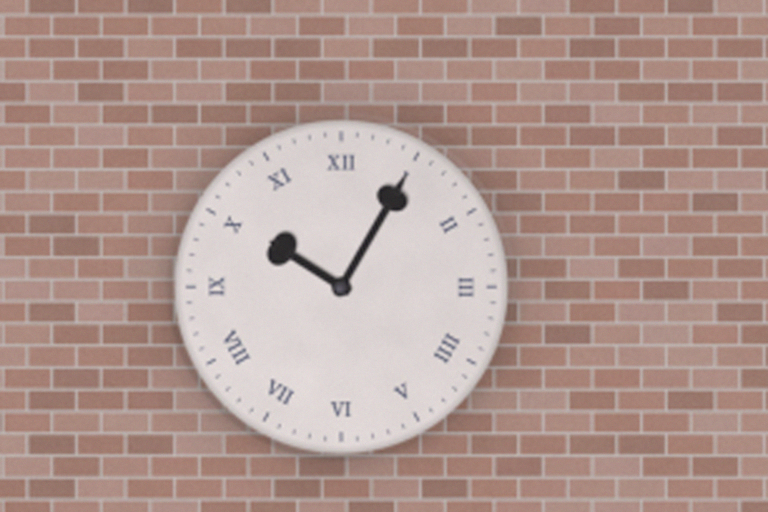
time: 10:05
